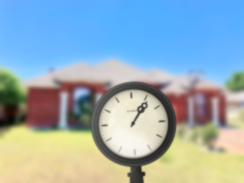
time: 1:06
